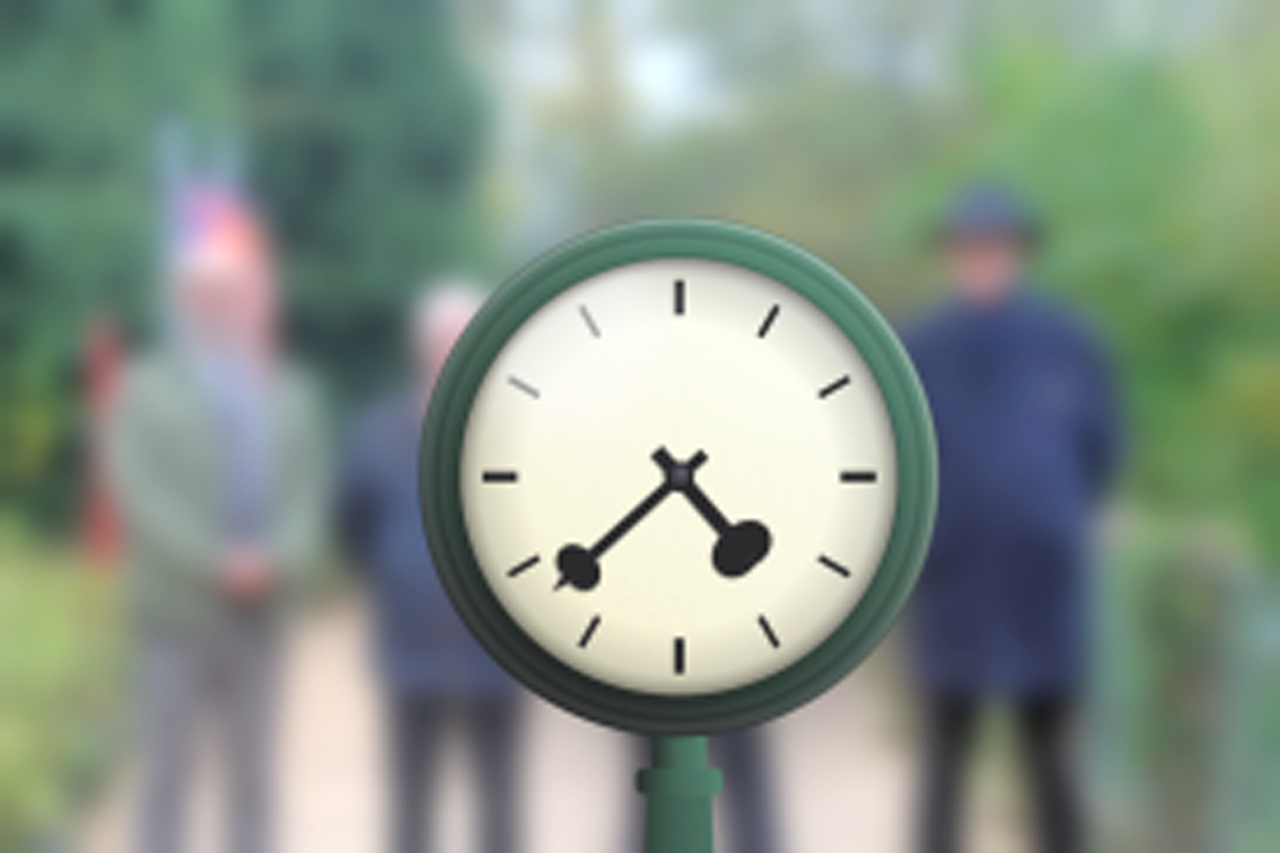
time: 4:38
